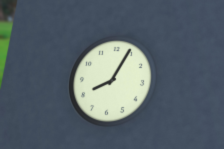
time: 8:04
